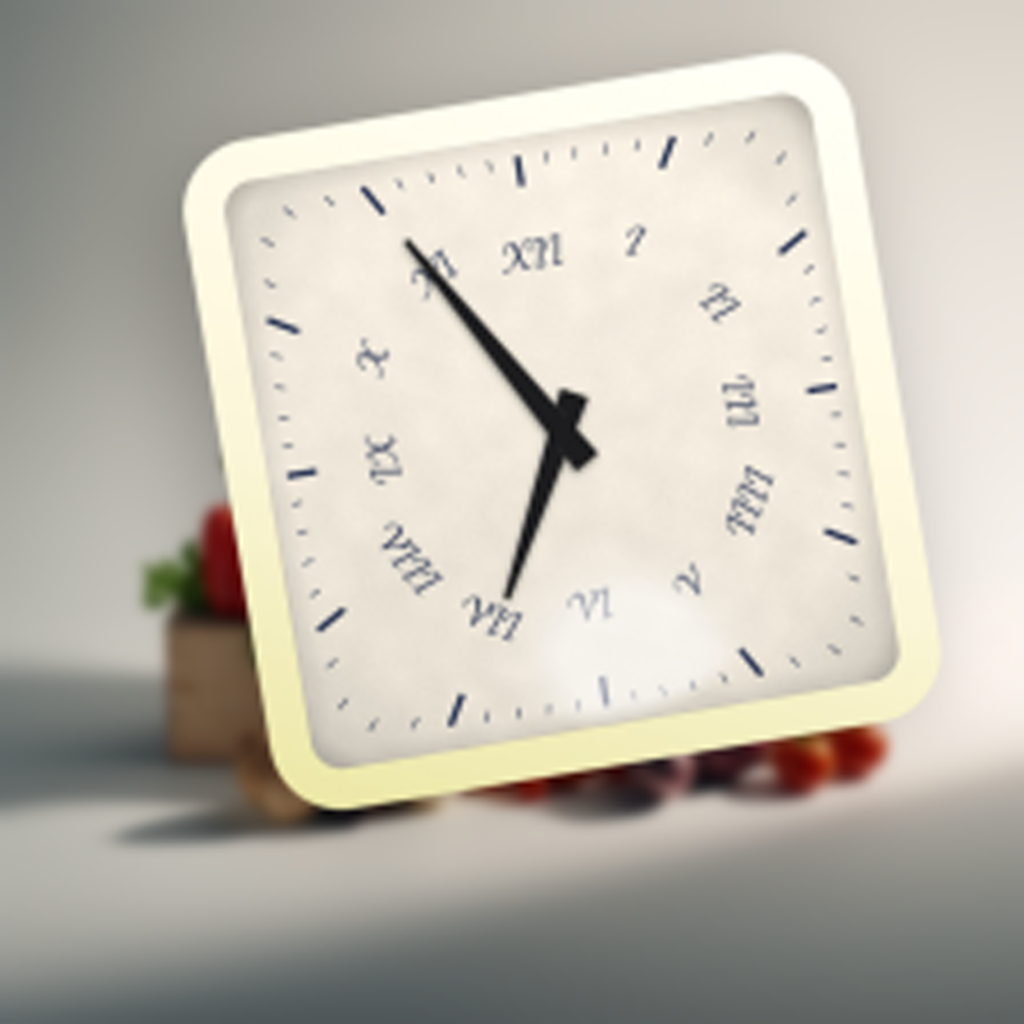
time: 6:55
